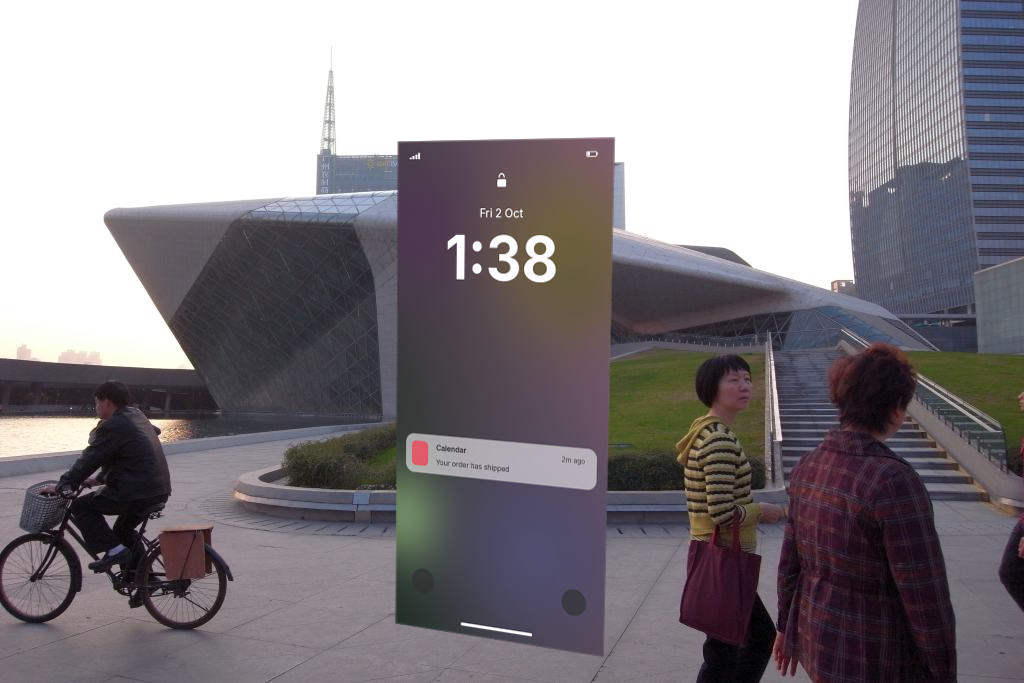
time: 1:38
